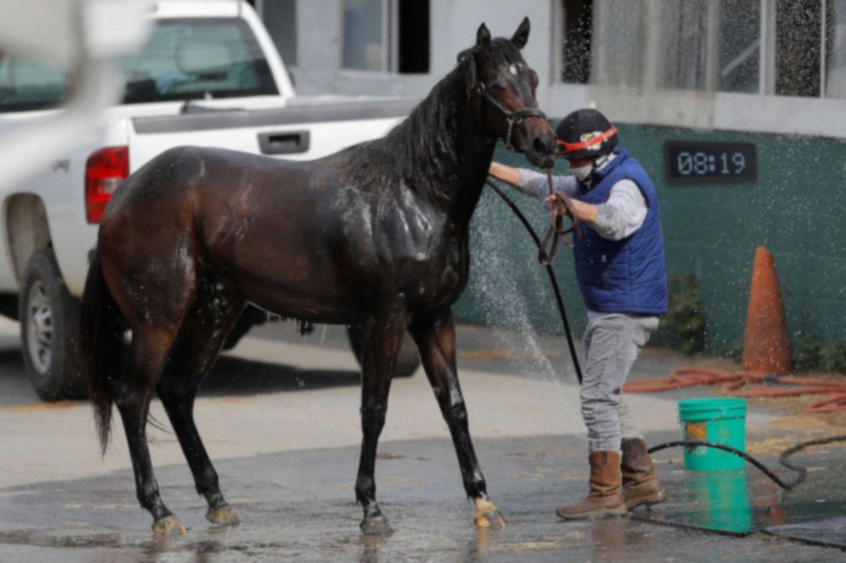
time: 8:19
